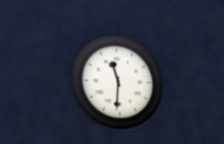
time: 11:31
